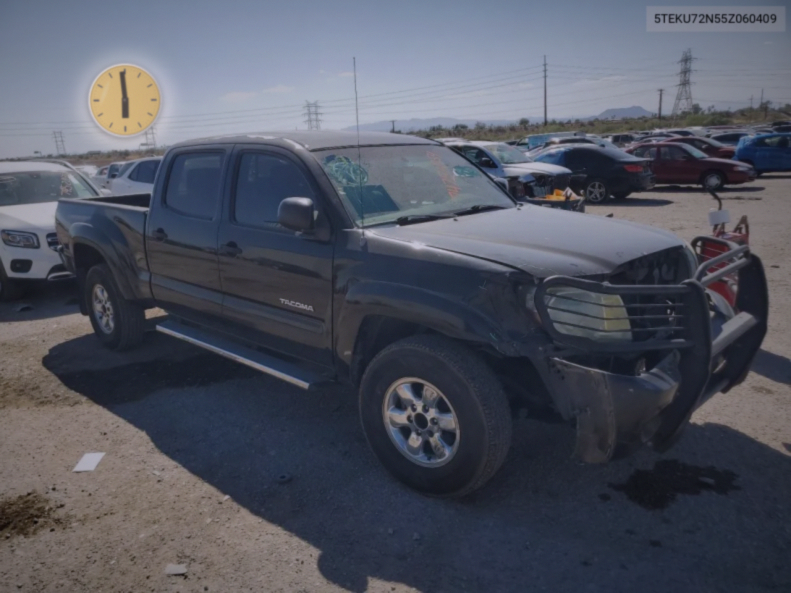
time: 5:59
